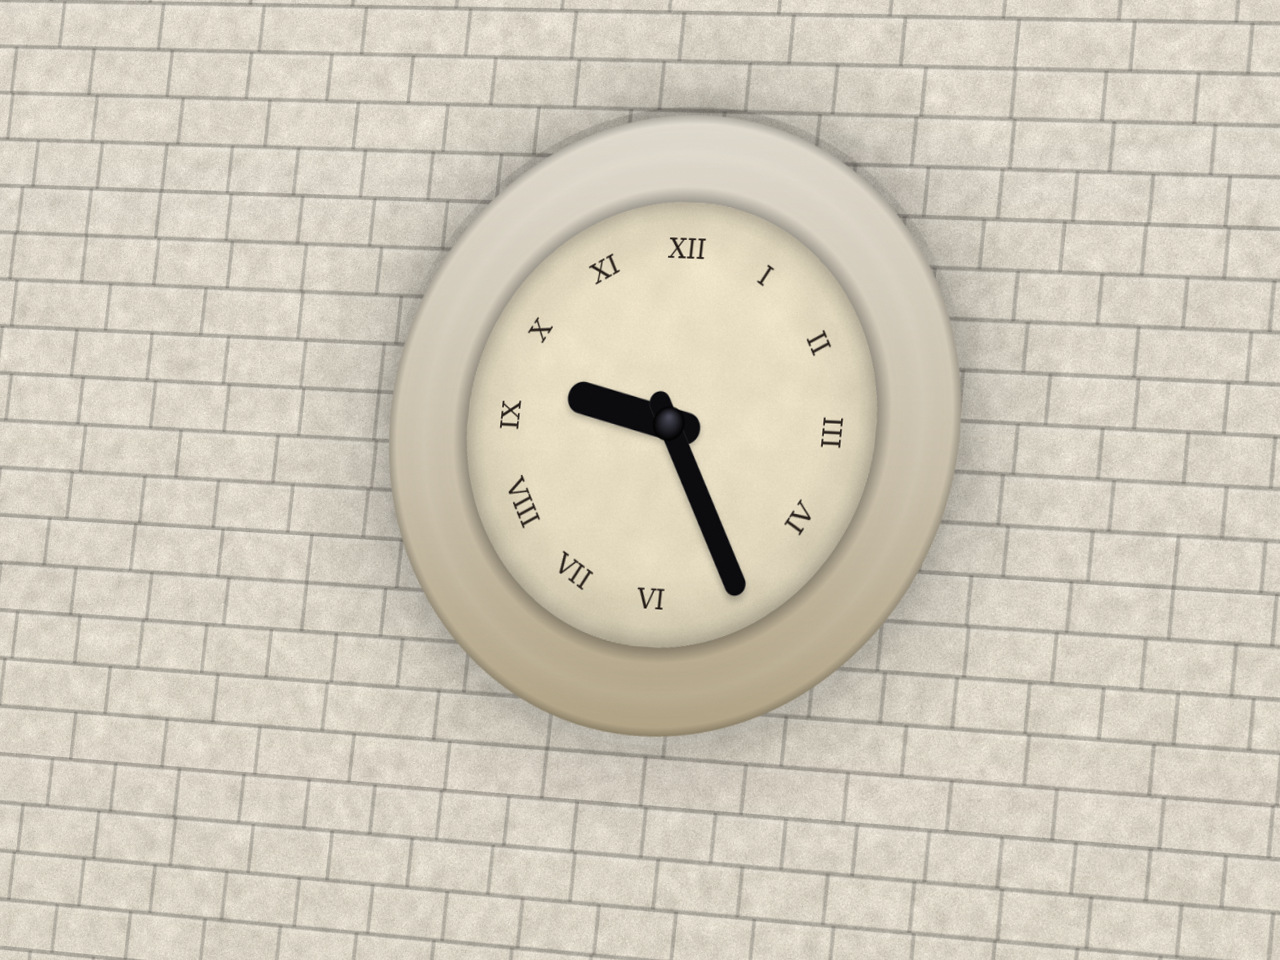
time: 9:25
